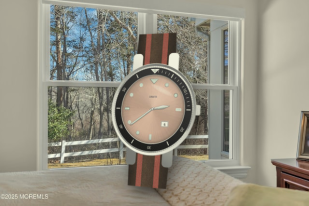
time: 2:39
